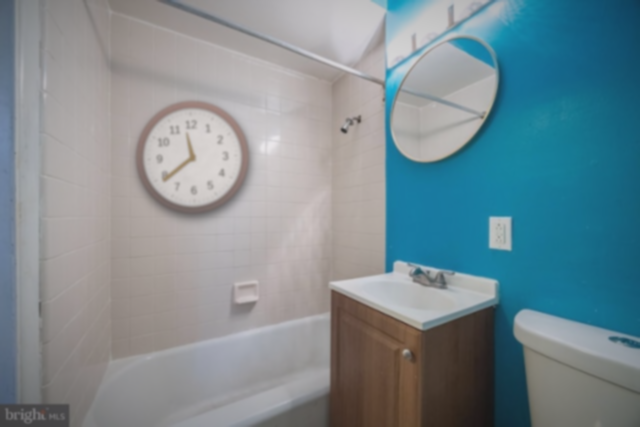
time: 11:39
